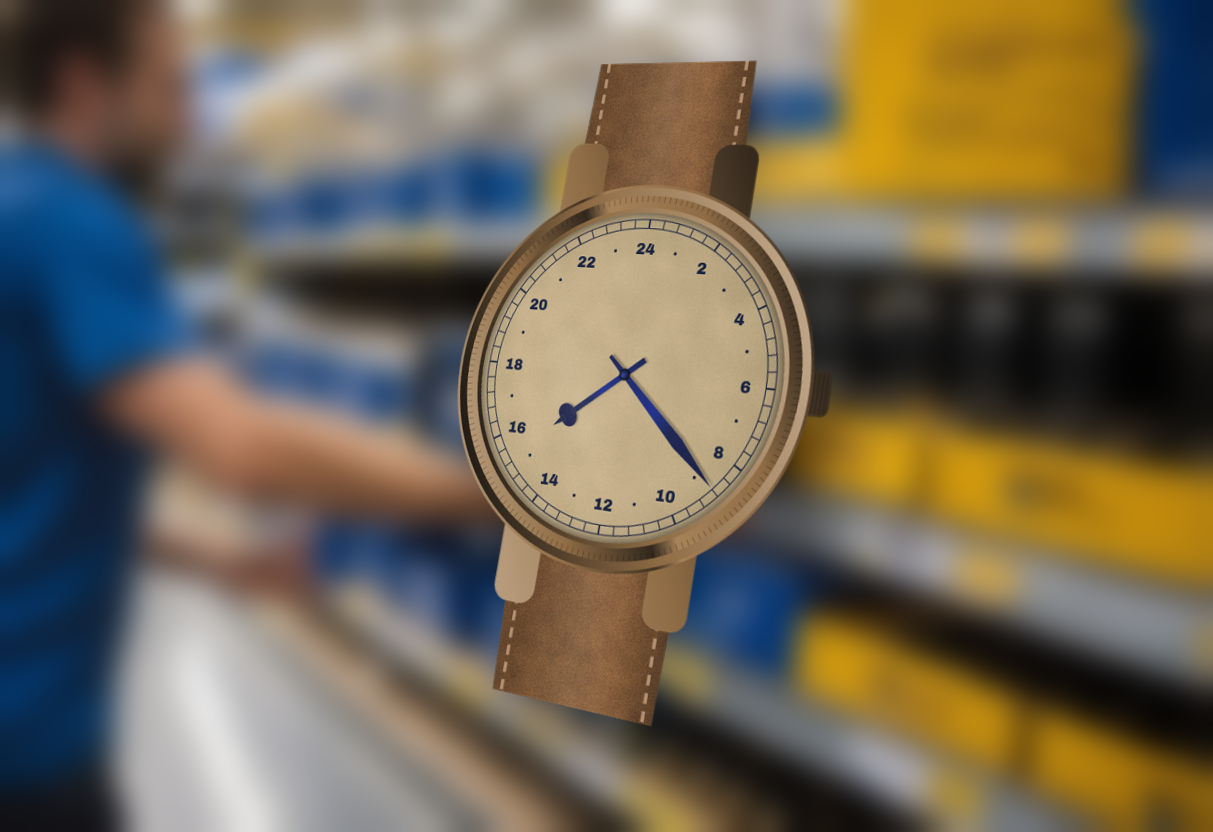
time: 15:22
